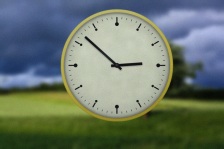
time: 2:52
